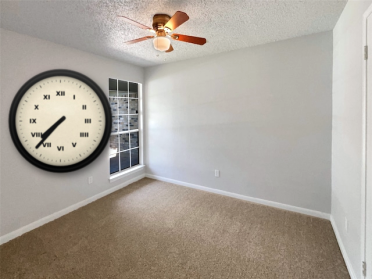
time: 7:37
